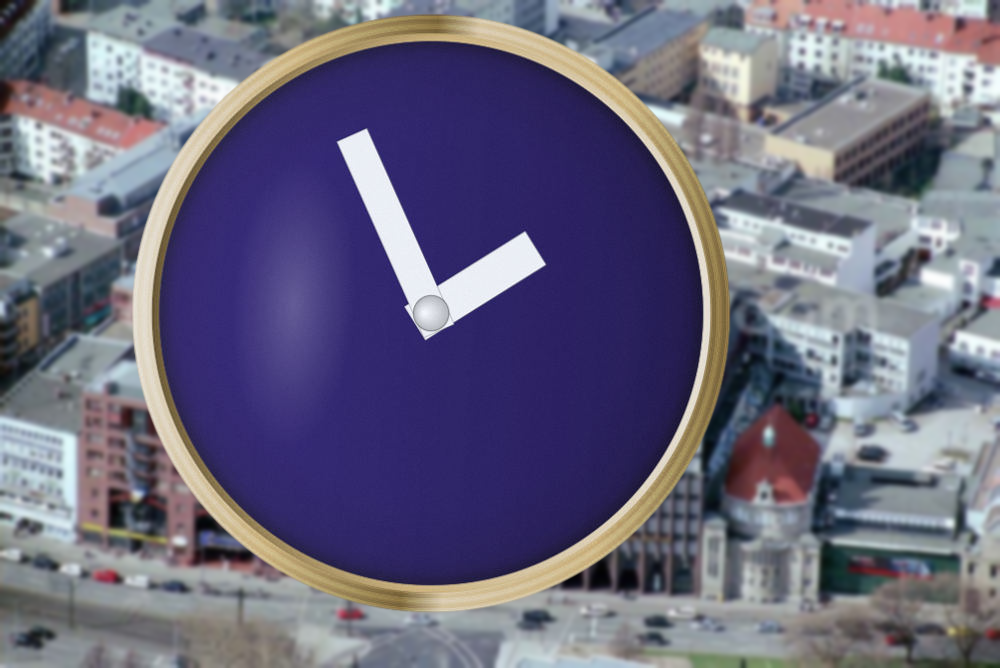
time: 1:56
